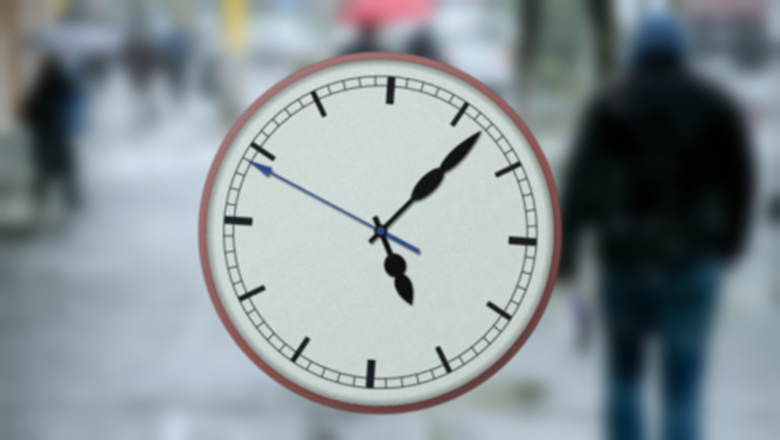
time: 5:06:49
